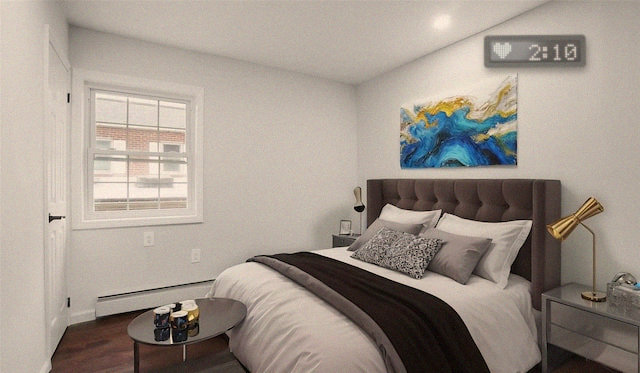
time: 2:10
